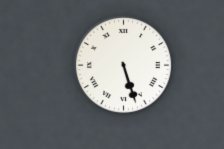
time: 5:27
